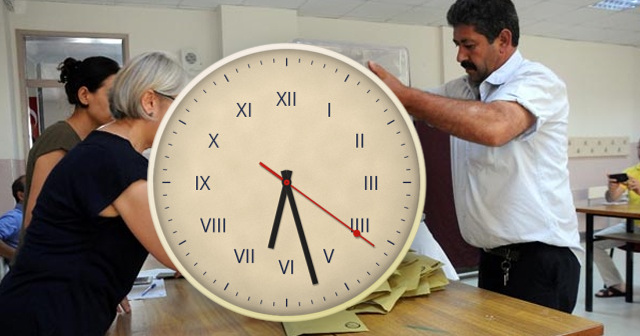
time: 6:27:21
